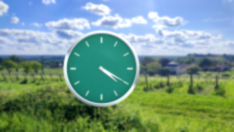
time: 4:20
